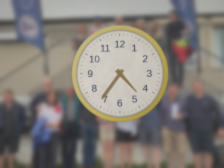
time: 4:36
